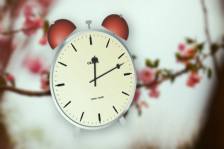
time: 12:12
